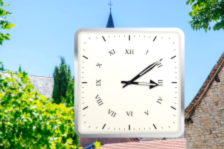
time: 3:09
